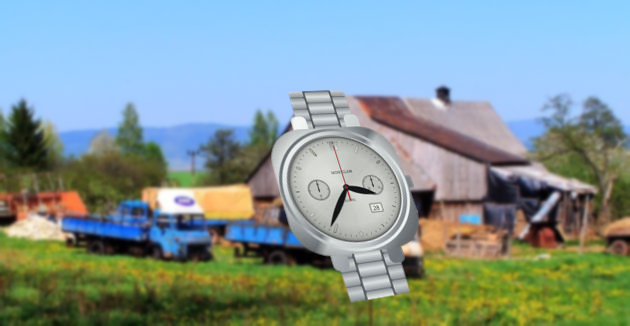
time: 3:36
